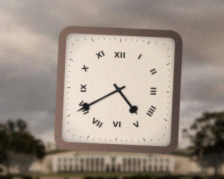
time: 4:40
